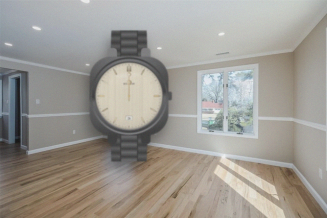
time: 12:00
